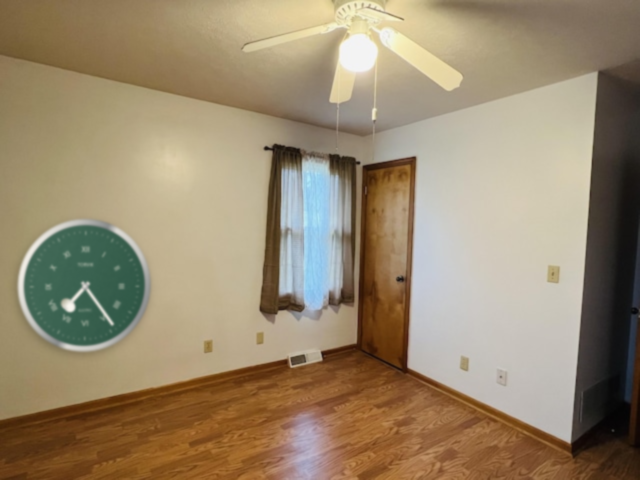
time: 7:24
